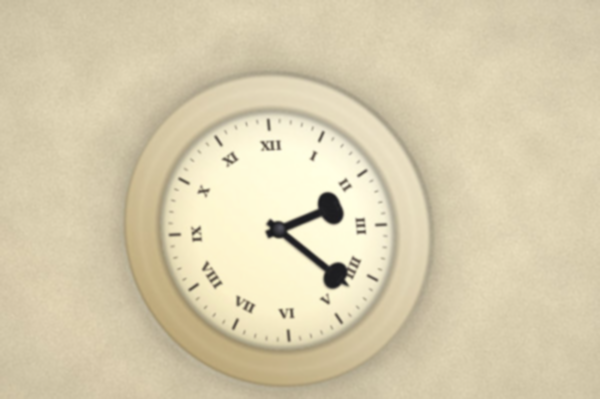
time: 2:22
